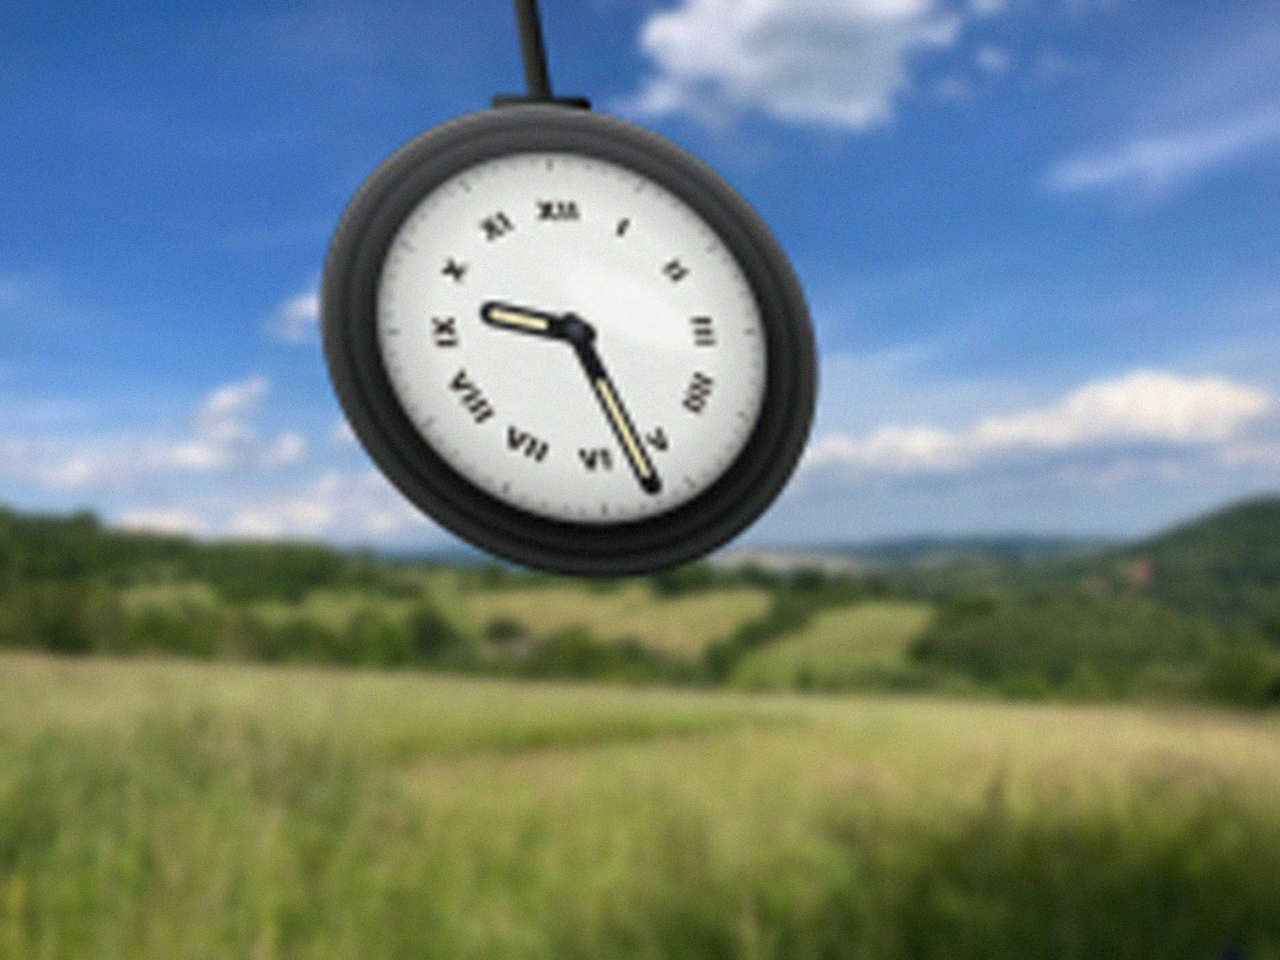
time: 9:27
